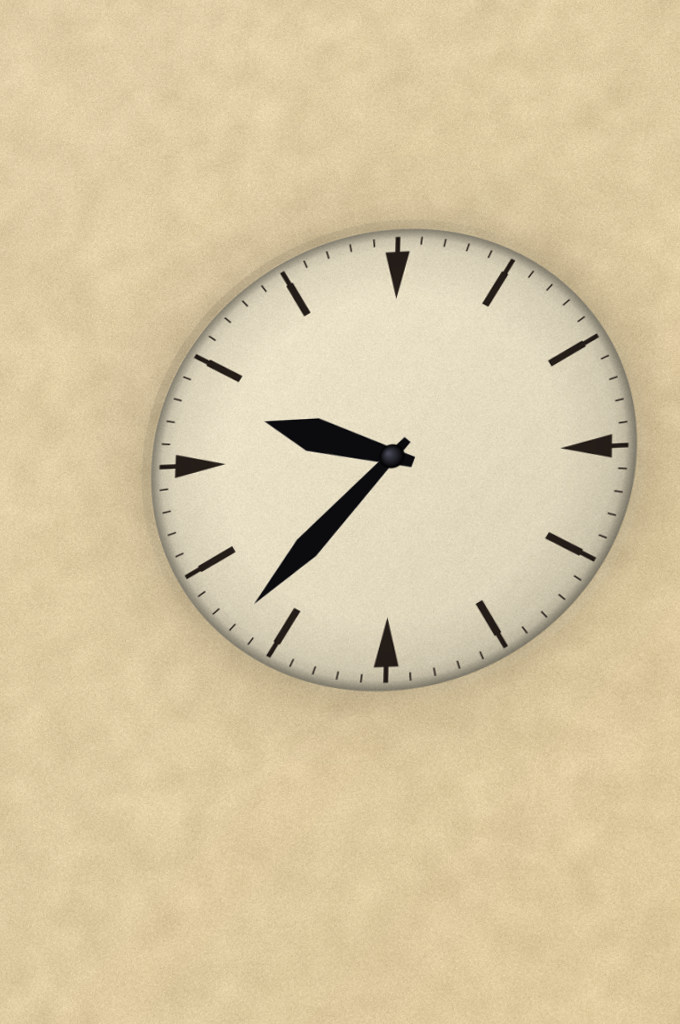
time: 9:37
